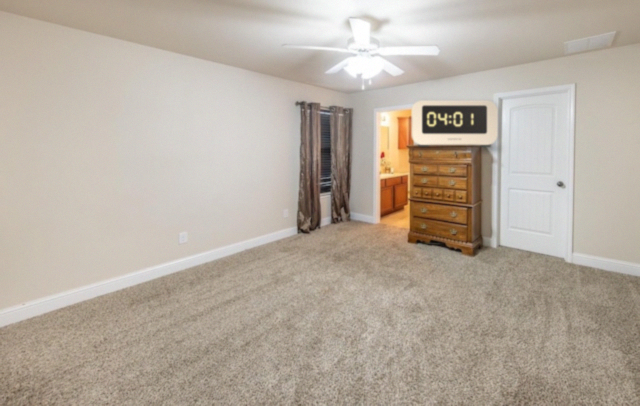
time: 4:01
